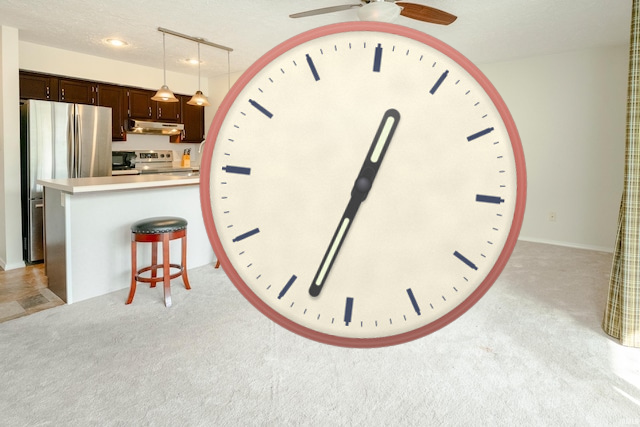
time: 12:33
